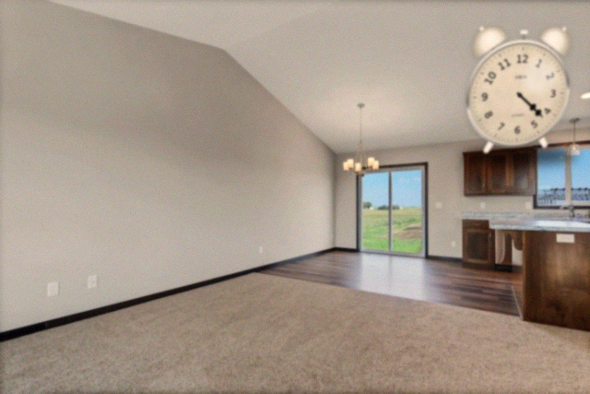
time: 4:22
